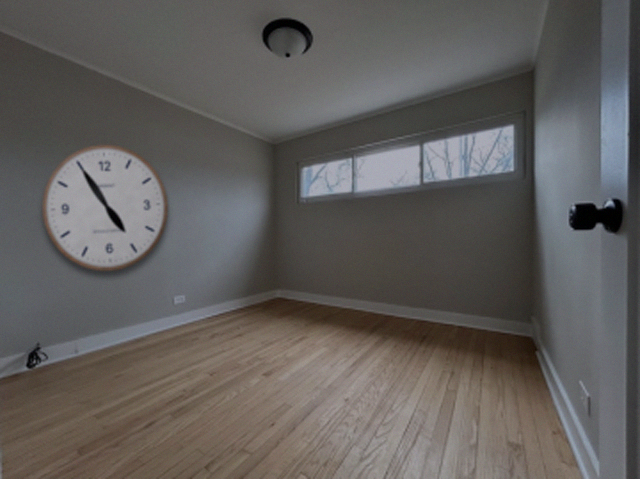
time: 4:55
